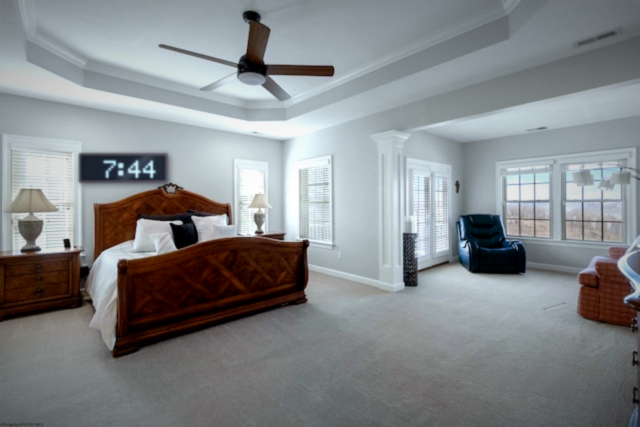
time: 7:44
